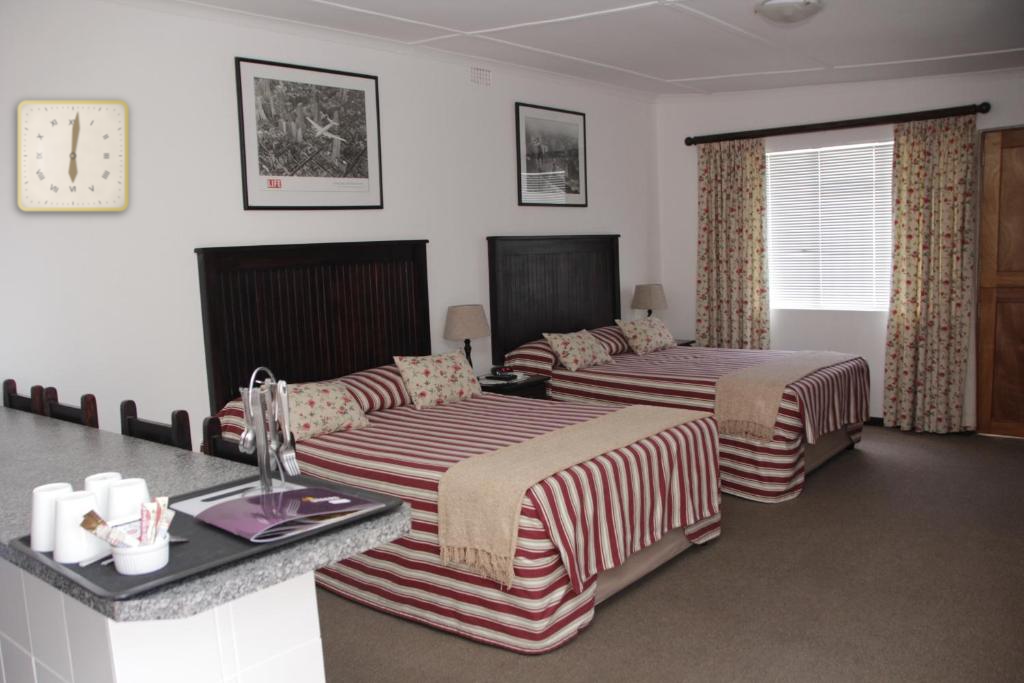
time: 6:01
